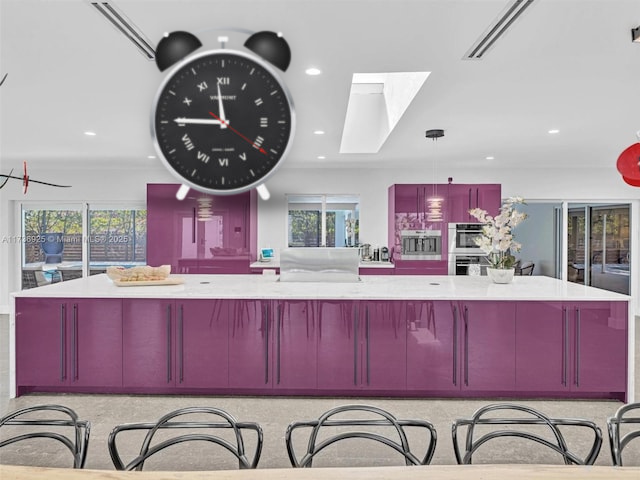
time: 11:45:21
